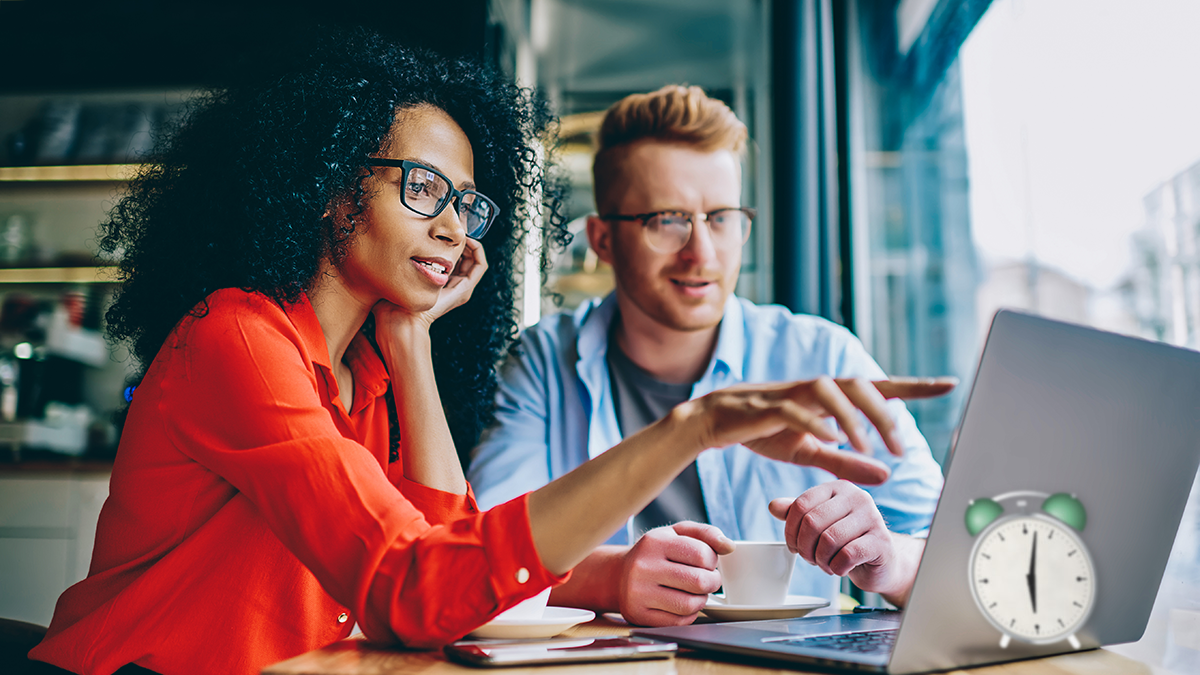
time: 6:02
